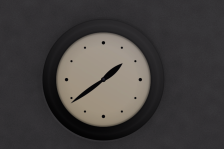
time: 1:39
